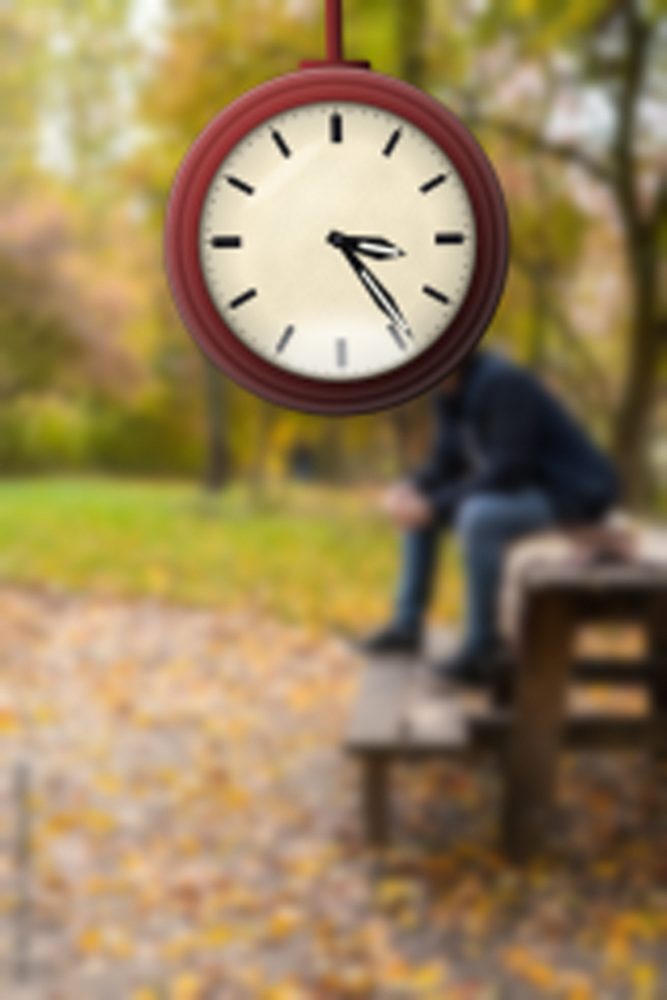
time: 3:24
